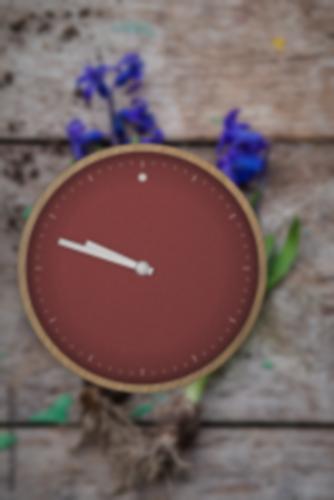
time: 9:48
